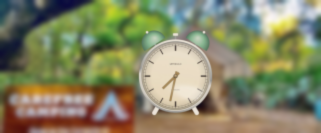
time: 7:32
